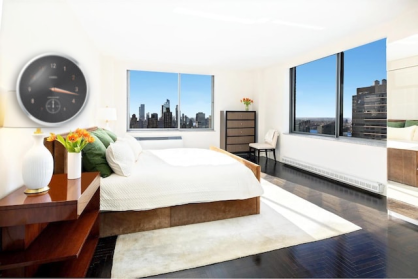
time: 3:17
